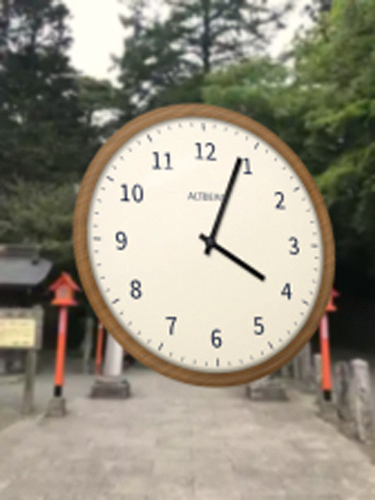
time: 4:04
